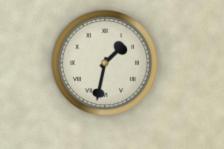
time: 1:32
